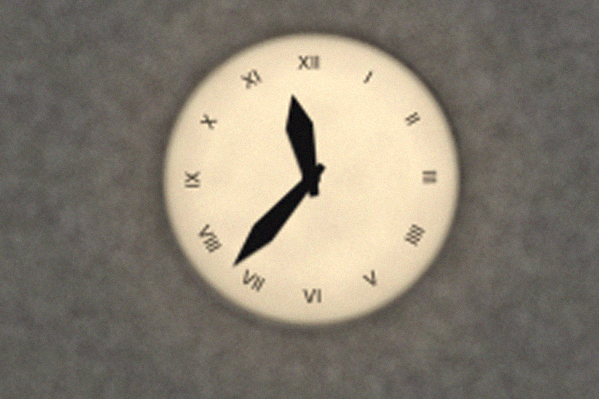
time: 11:37
